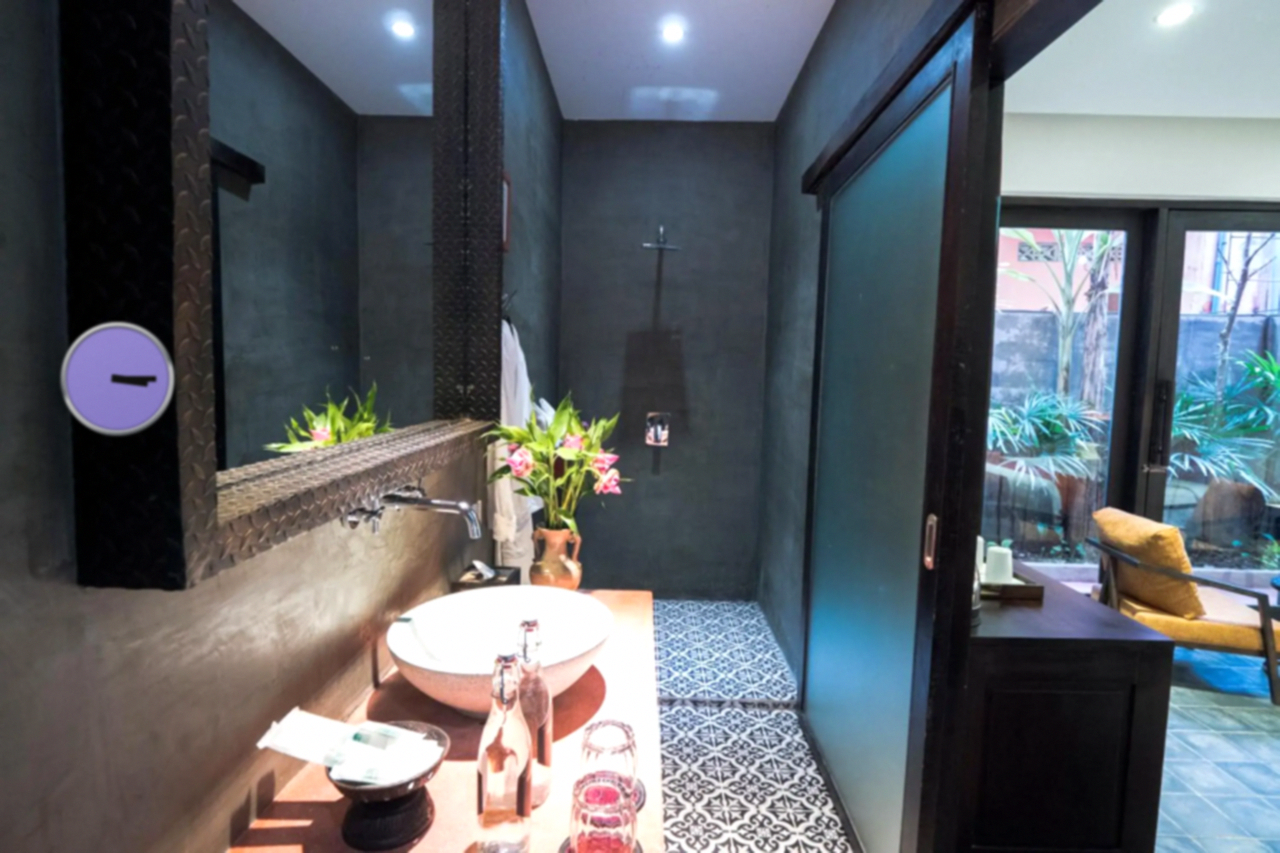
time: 3:15
